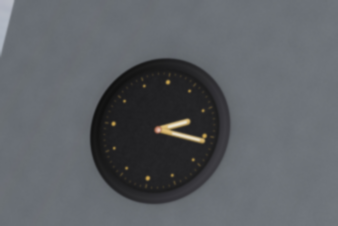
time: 2:16
